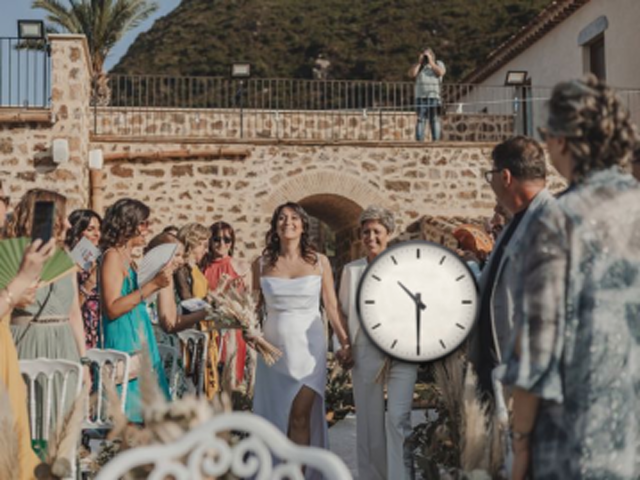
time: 10:30
